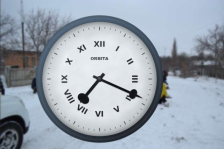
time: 7:19
